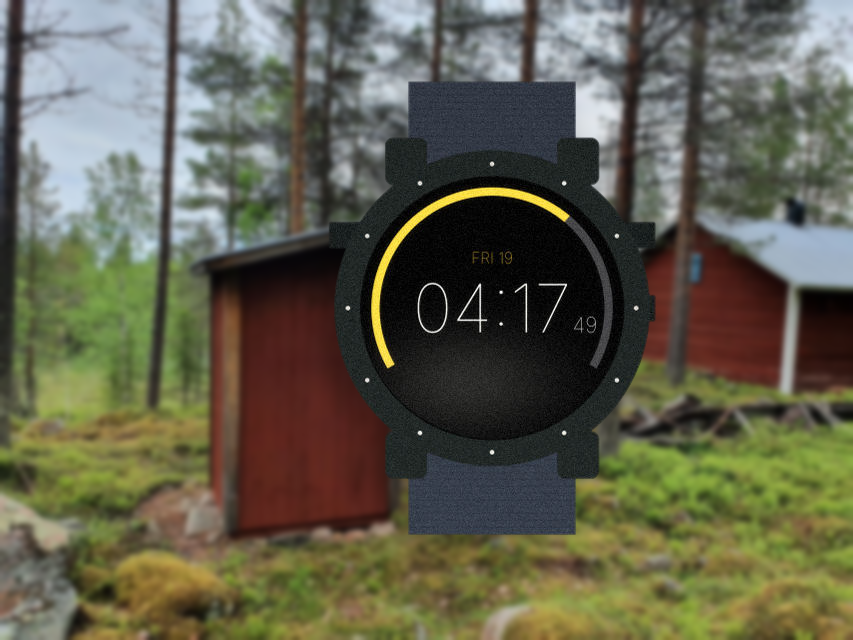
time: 4:17:49
